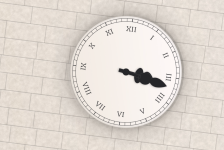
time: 3:17
